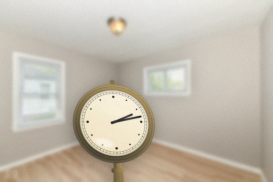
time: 2:13
